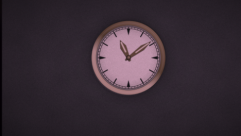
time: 11:09
